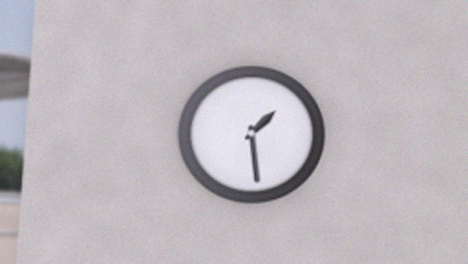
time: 1:29
